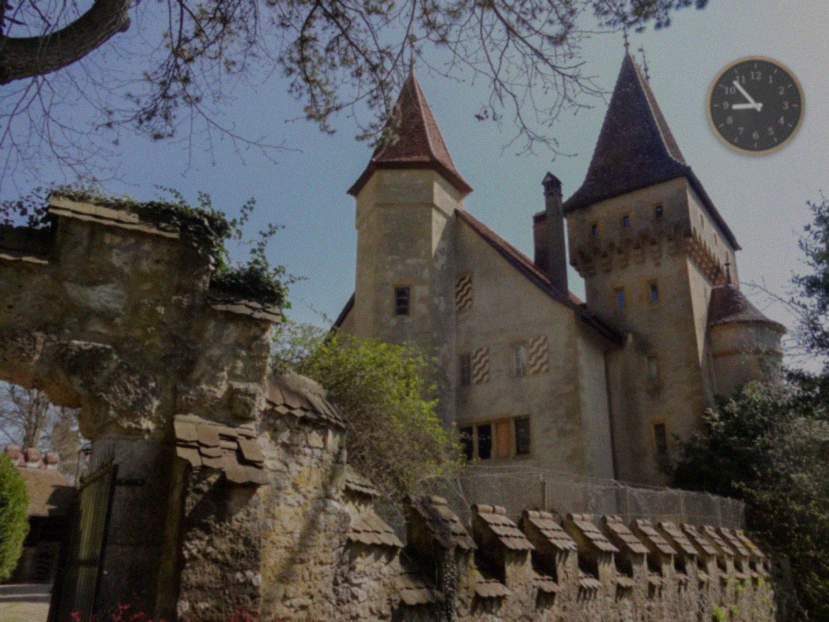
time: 8:53
